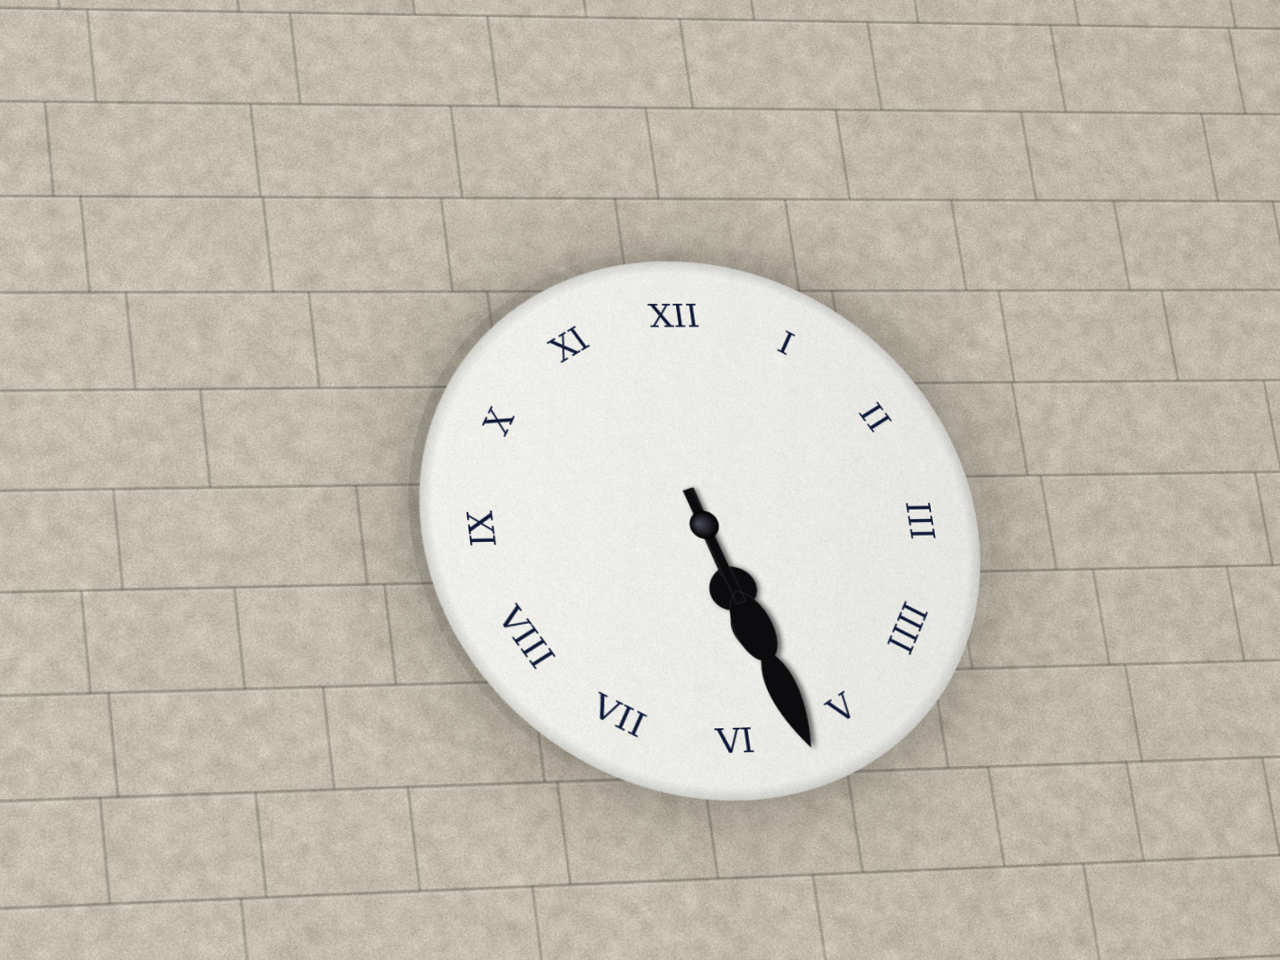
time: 5:27
